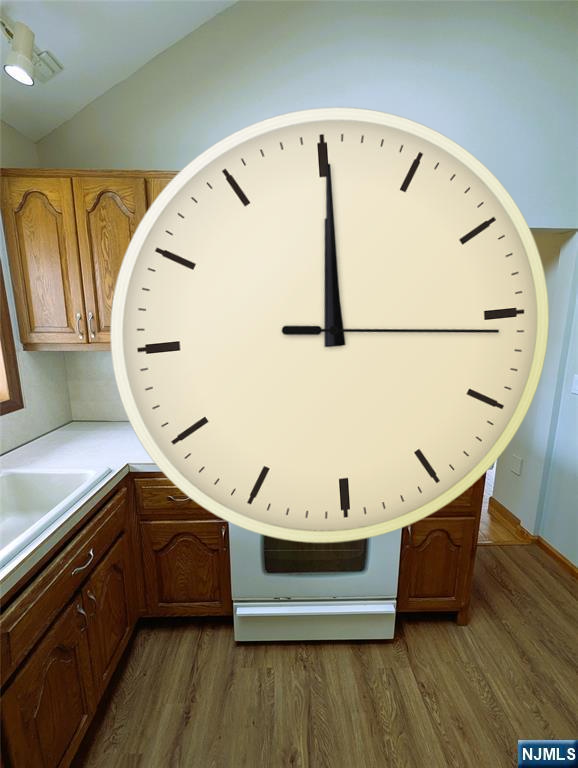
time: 12:00:16
